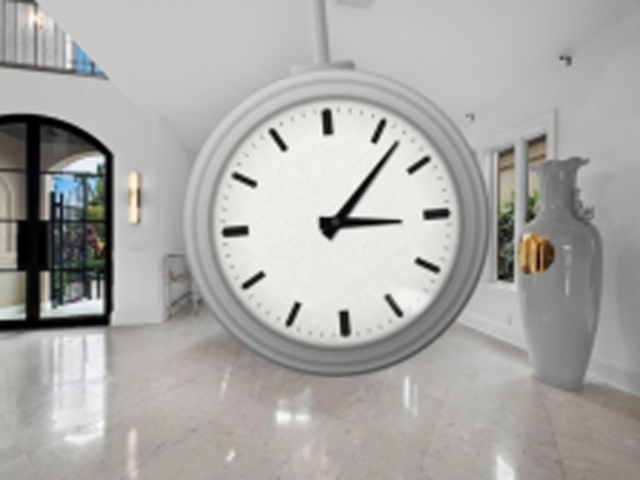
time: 3:07
